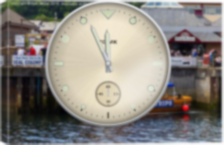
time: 11:56
